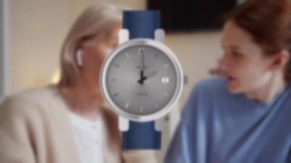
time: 2:00
